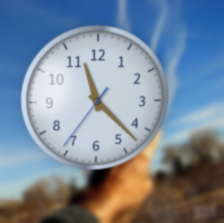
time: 11:22:36
